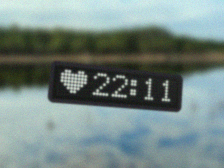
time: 22:11
